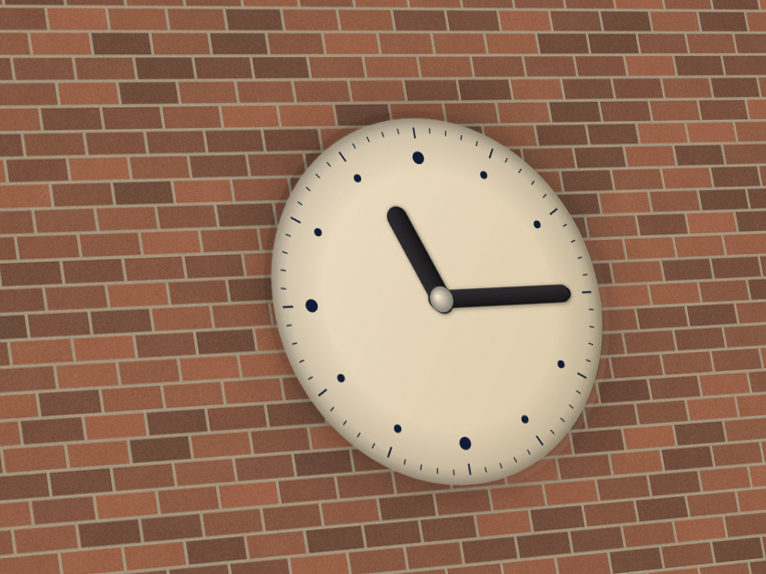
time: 11:15
